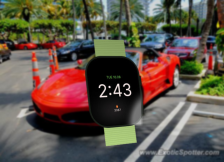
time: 2:43
